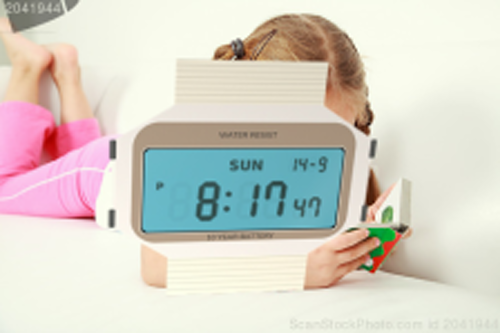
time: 8:17:47
